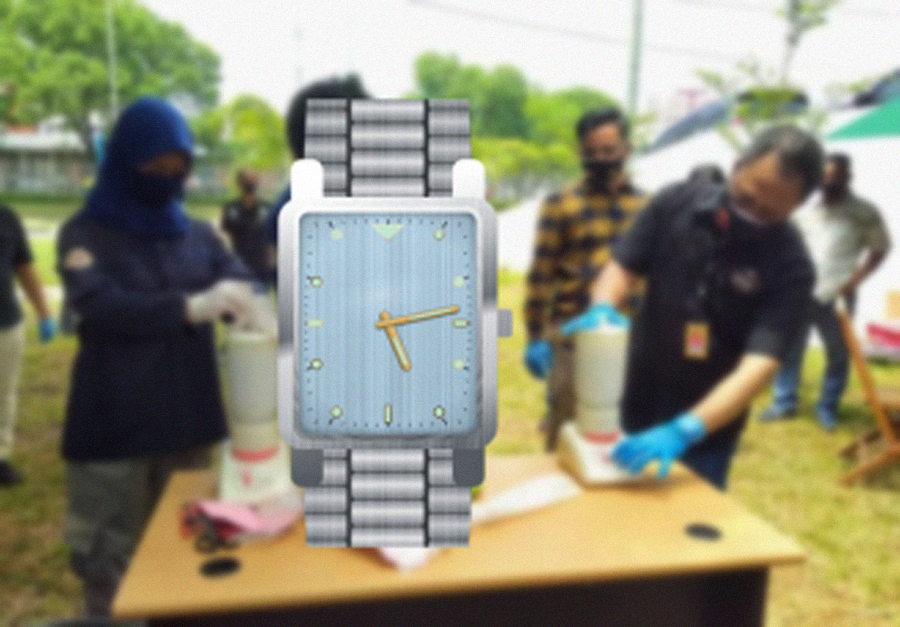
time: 5:13
